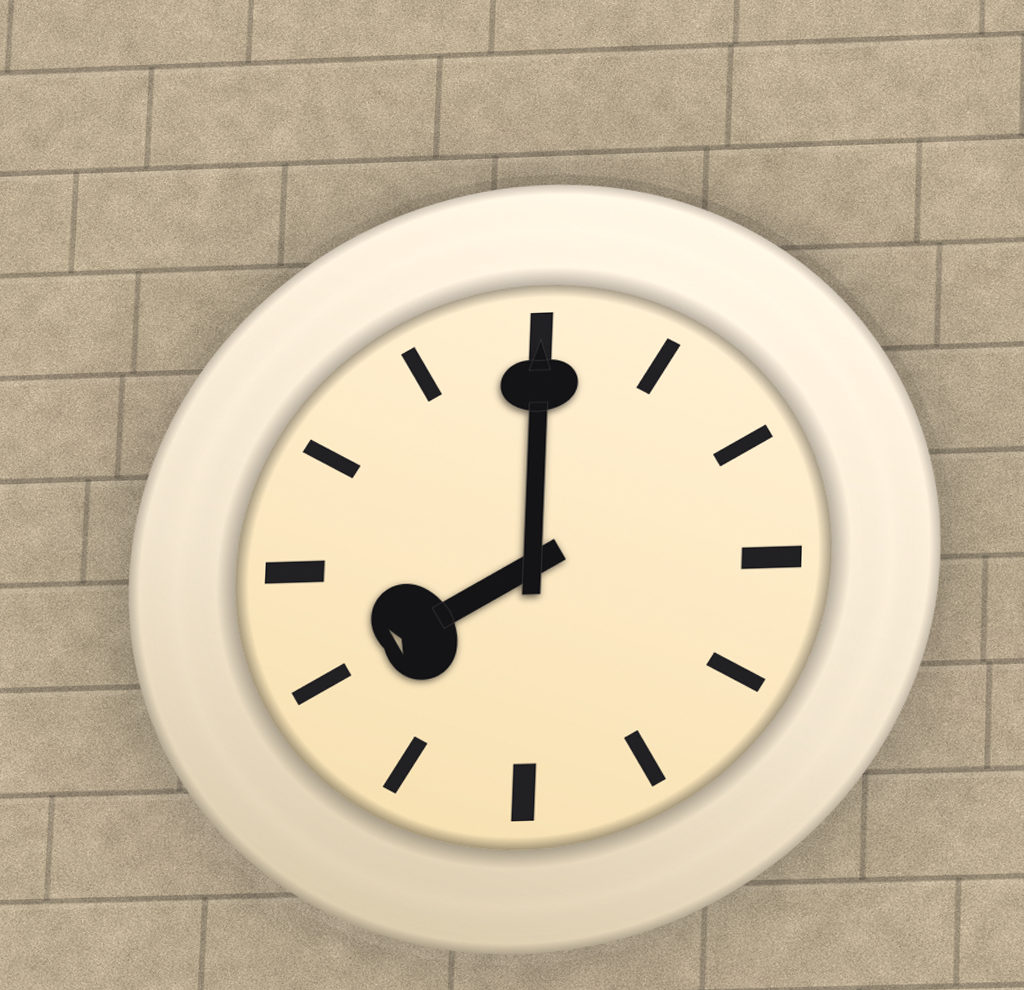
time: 8:00
